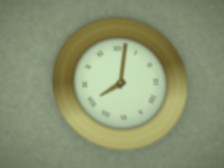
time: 8:02
